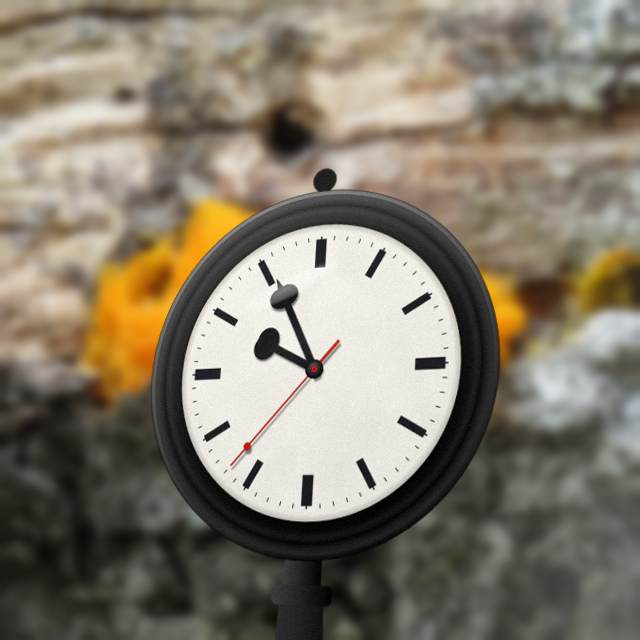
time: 9:55:37
